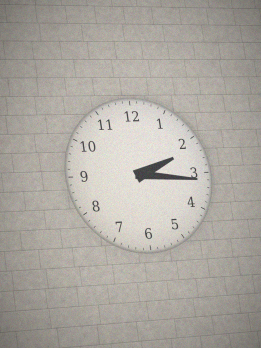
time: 2:16
